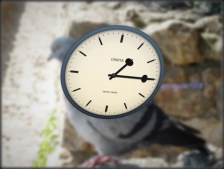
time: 1:15
